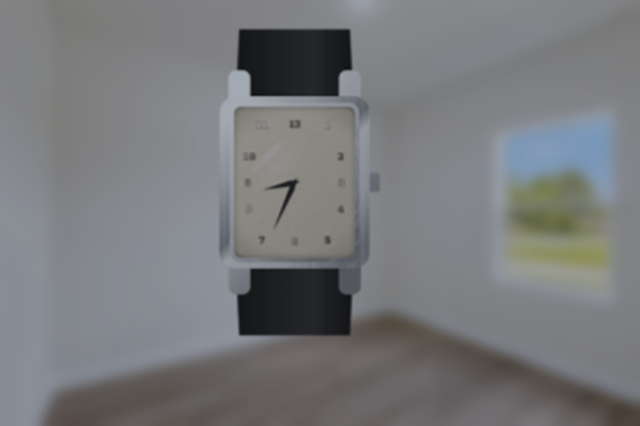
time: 8:34
